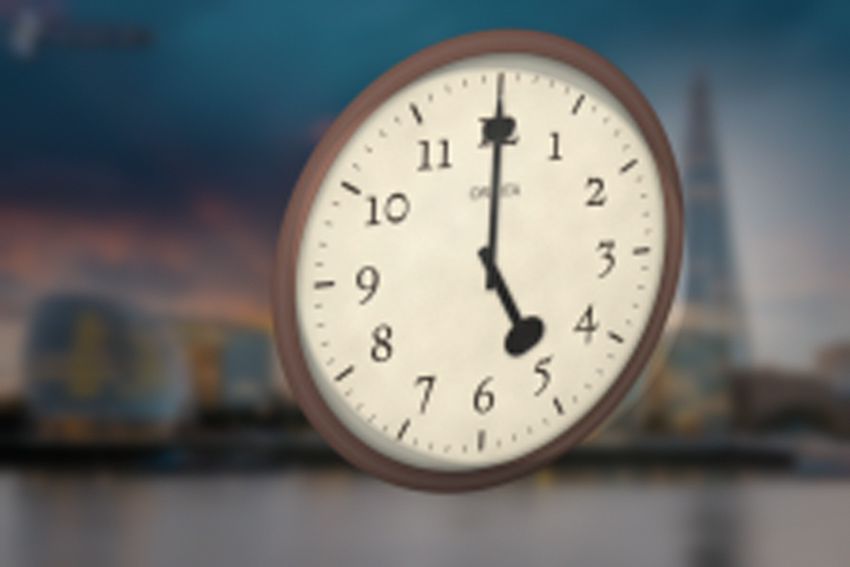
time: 5:00
